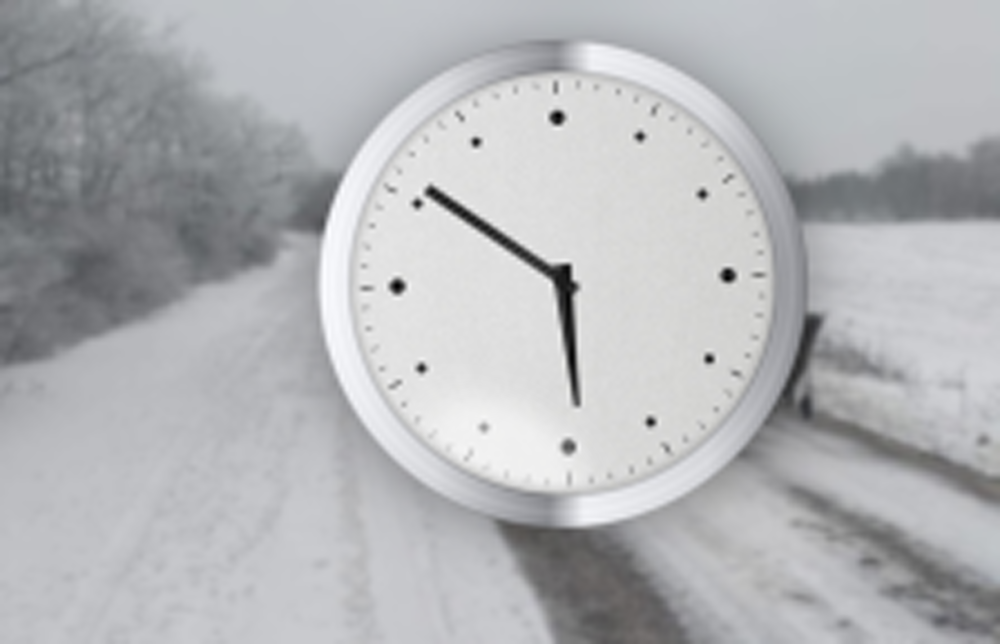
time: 5:51
